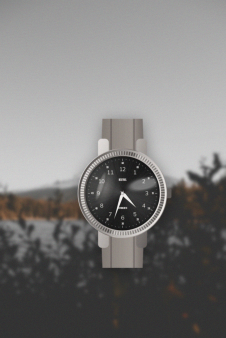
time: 4:33
